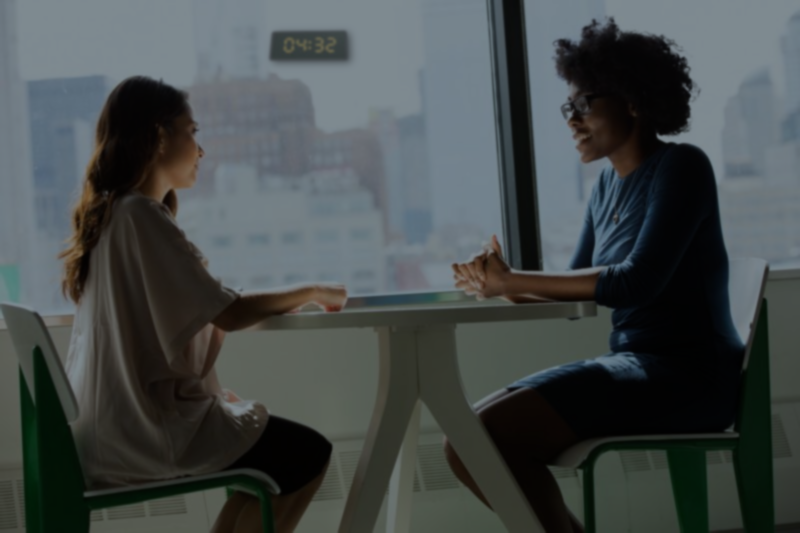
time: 4:32
